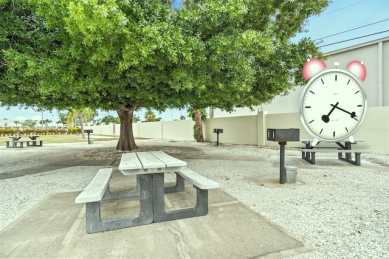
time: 7:19
